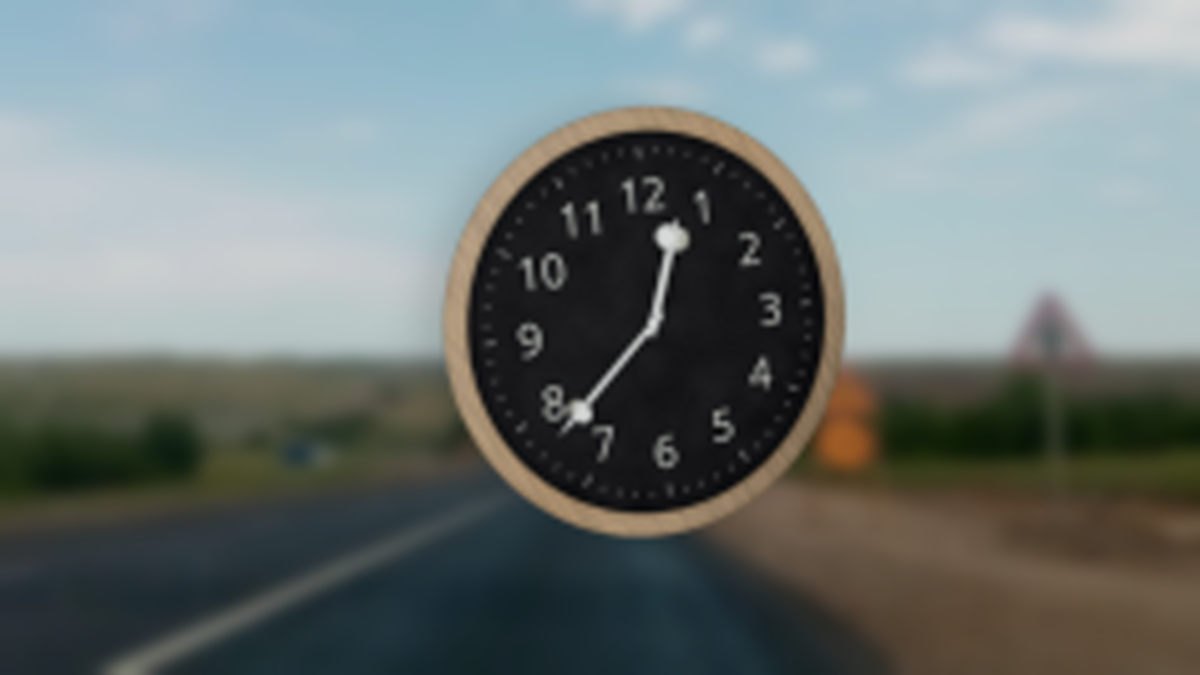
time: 12:38
